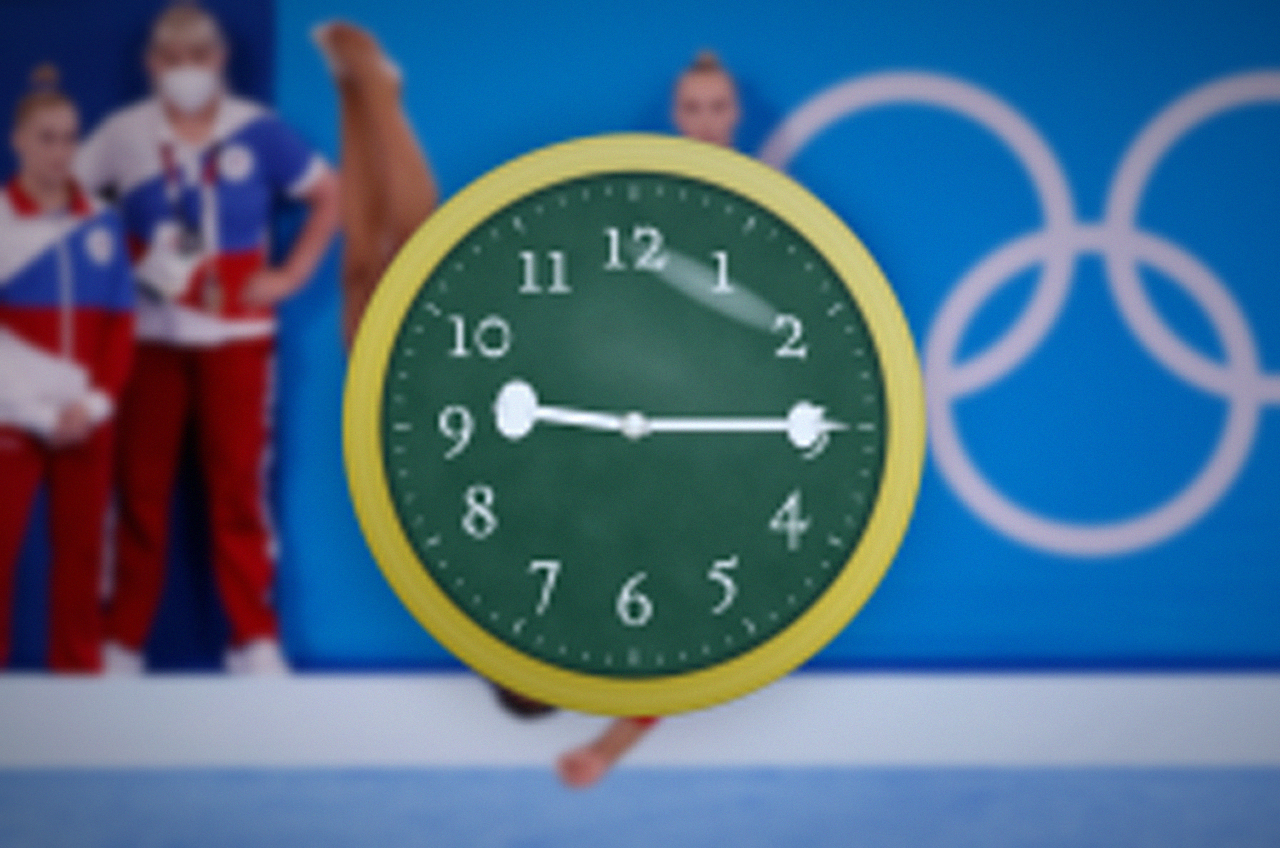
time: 9:15
